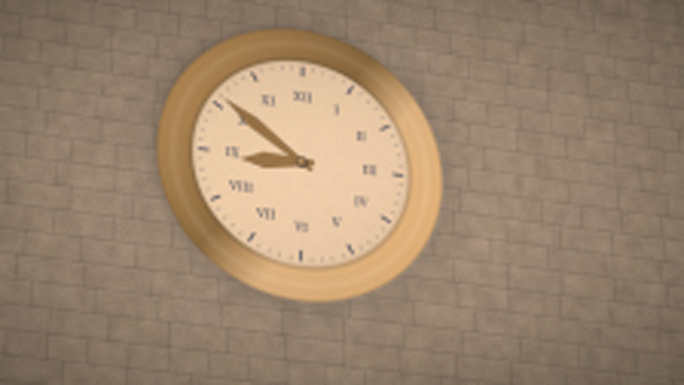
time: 8:51
